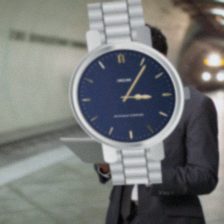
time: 3:06
